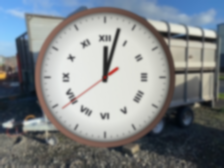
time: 12:02:39
